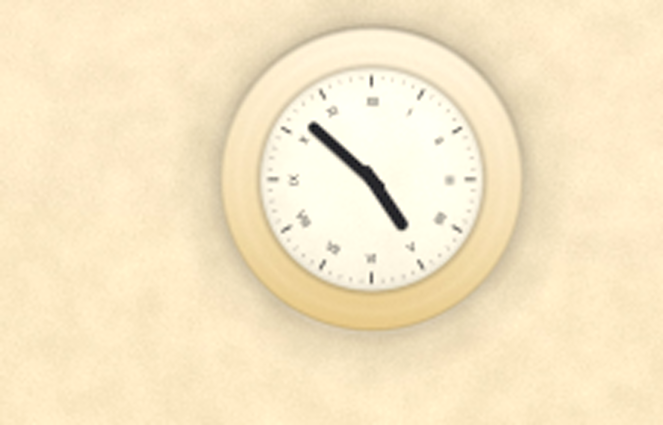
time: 4:52
